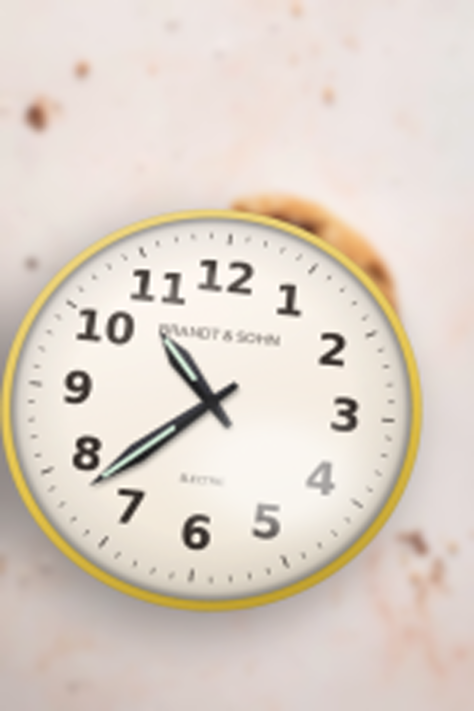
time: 10:38
